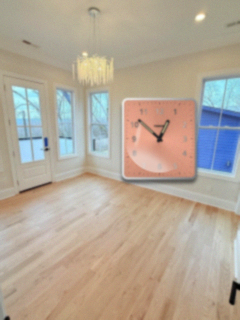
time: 12:52
